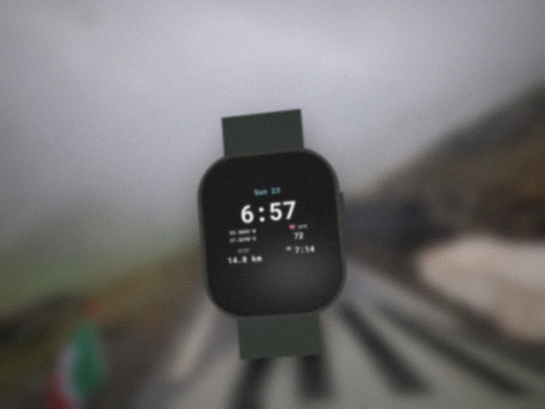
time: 6:57
